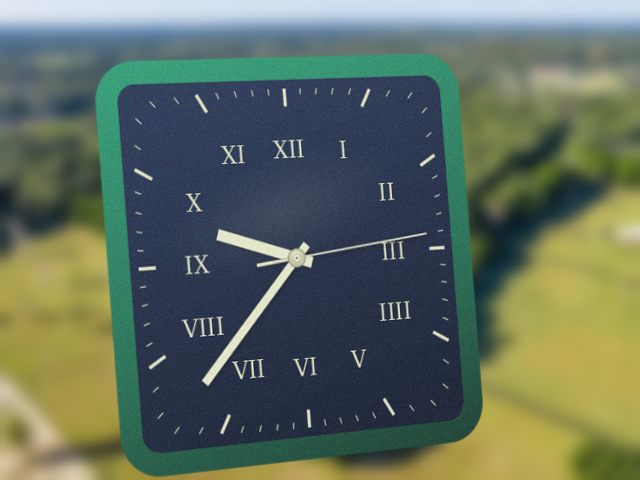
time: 9:37:14
